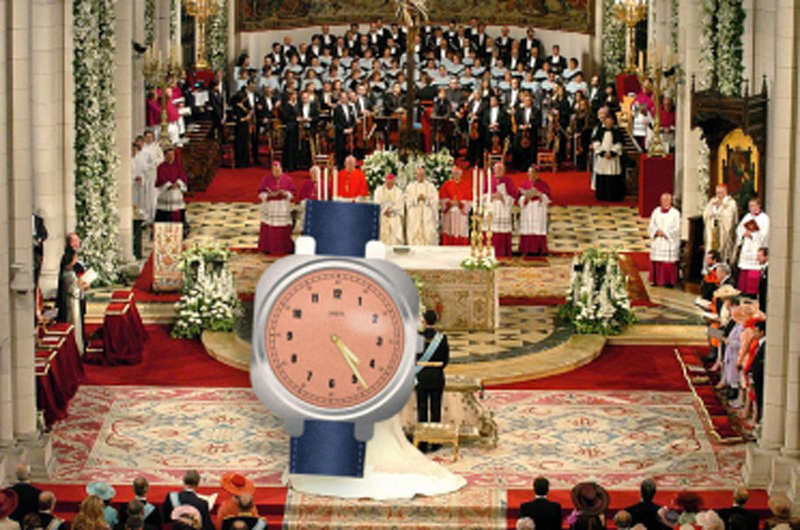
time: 4:24
